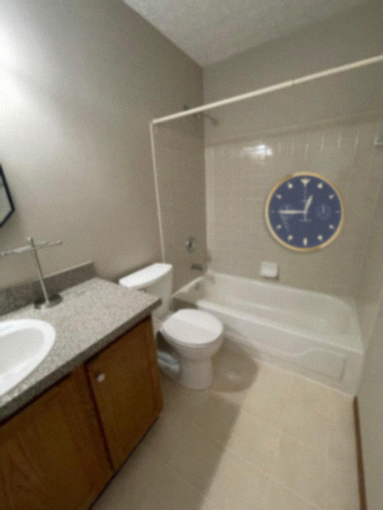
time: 12:45
